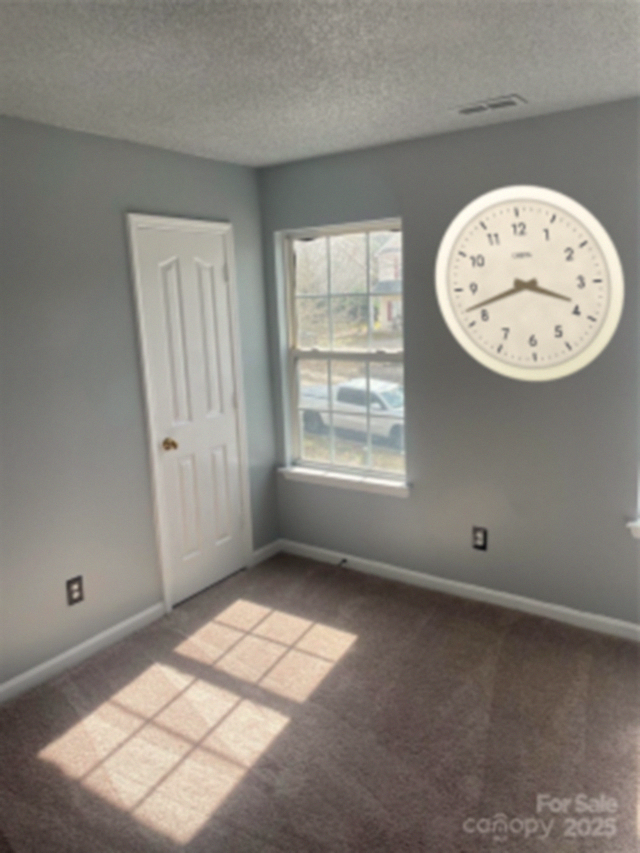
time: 3:42
